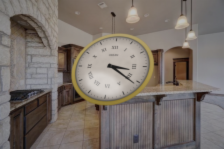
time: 3:21
